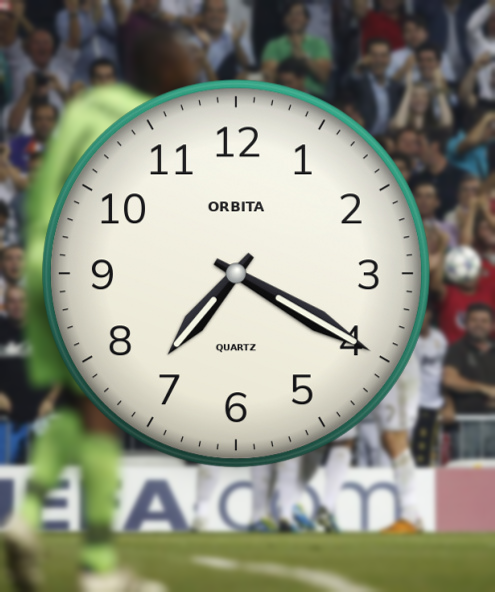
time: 7:20
